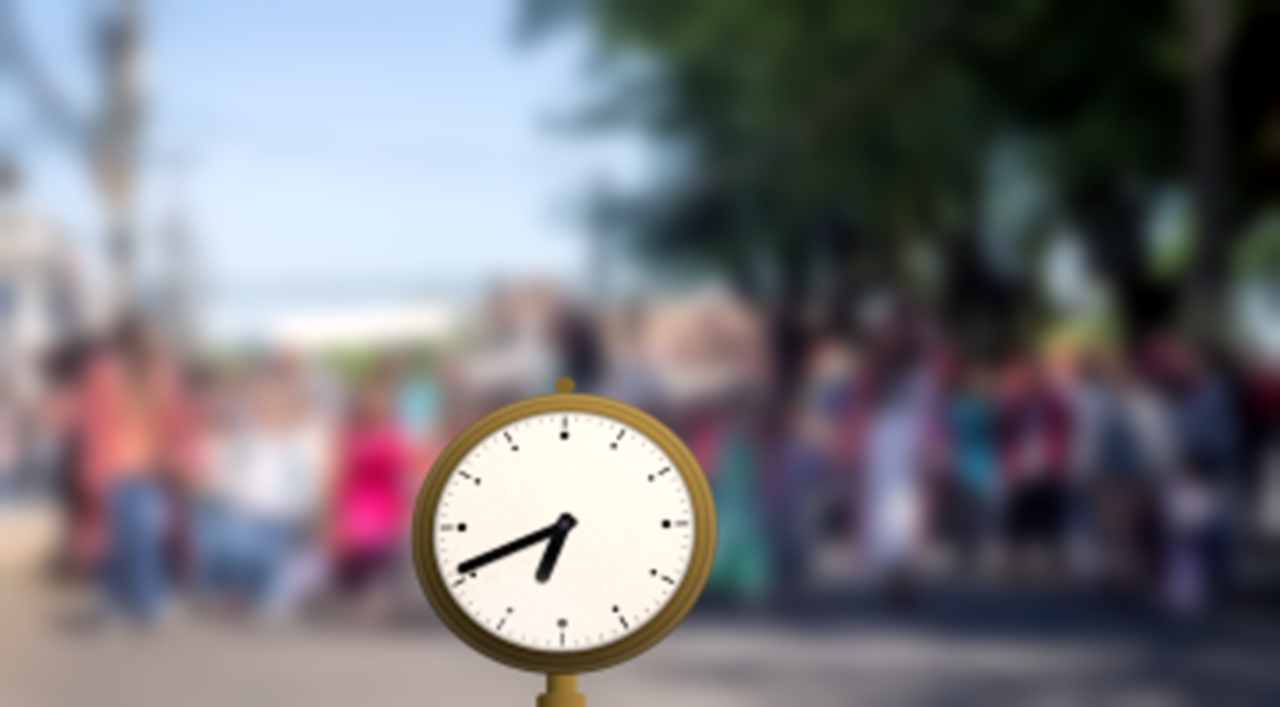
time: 6:41
